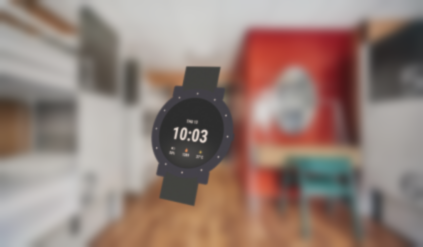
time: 10:03
